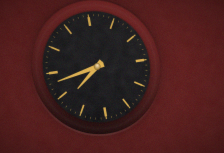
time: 7:43
